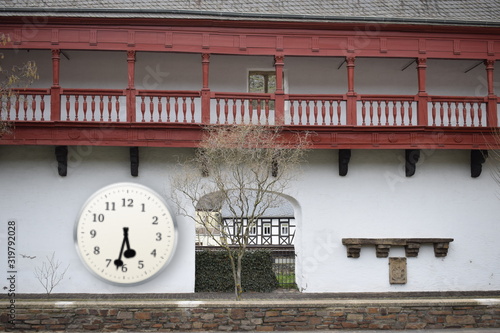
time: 5:32
